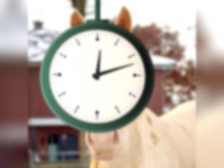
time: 12:12
